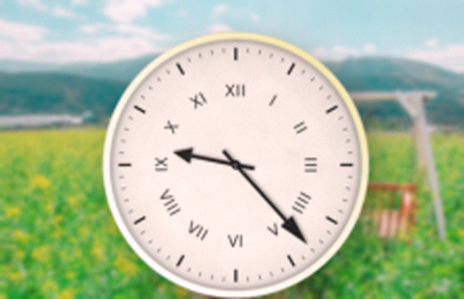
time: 9:23
